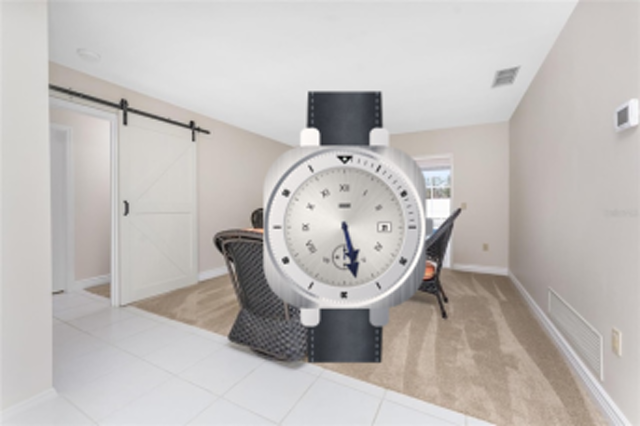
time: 5:28
